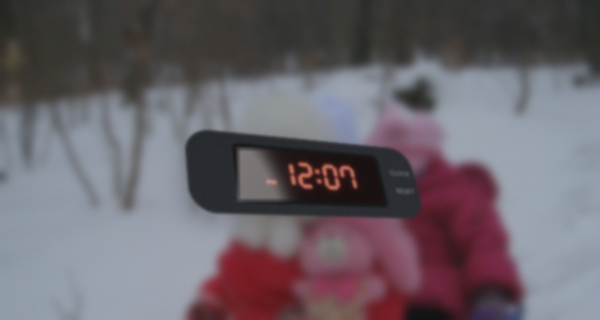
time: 12:07
